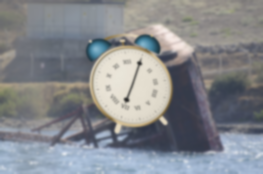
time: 7:05
